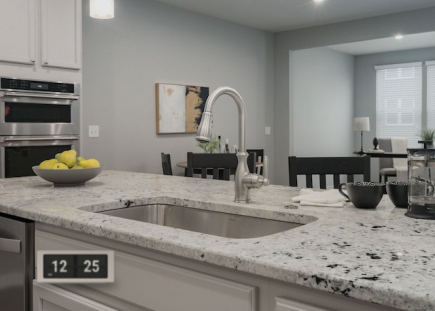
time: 12:25
